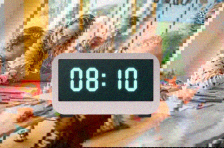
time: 8:10
